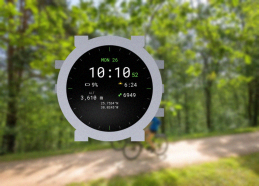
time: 10:10
